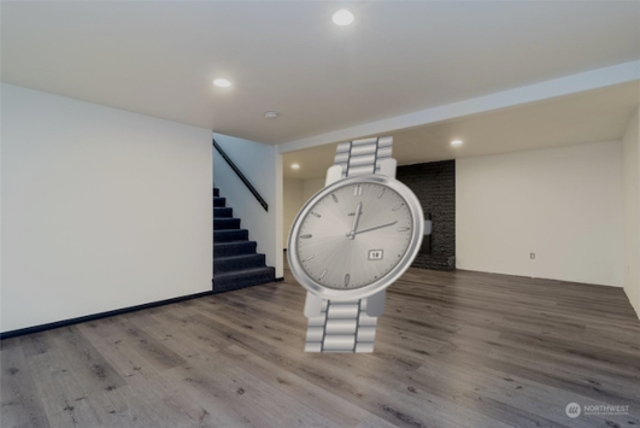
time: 12:13
